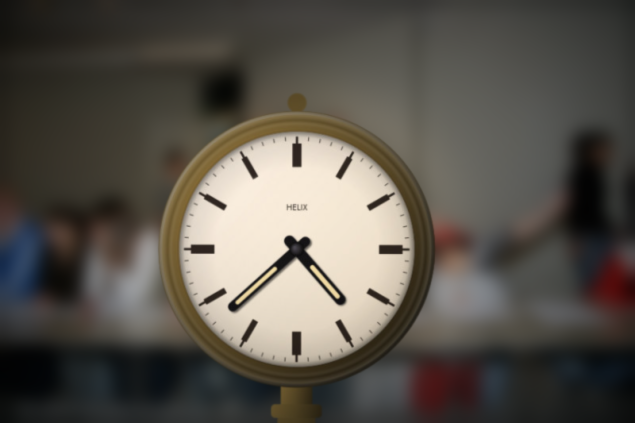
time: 4:38
